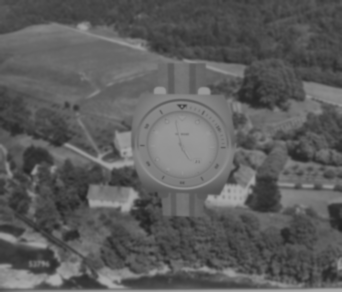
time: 4:58
